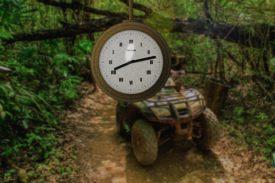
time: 8:13
